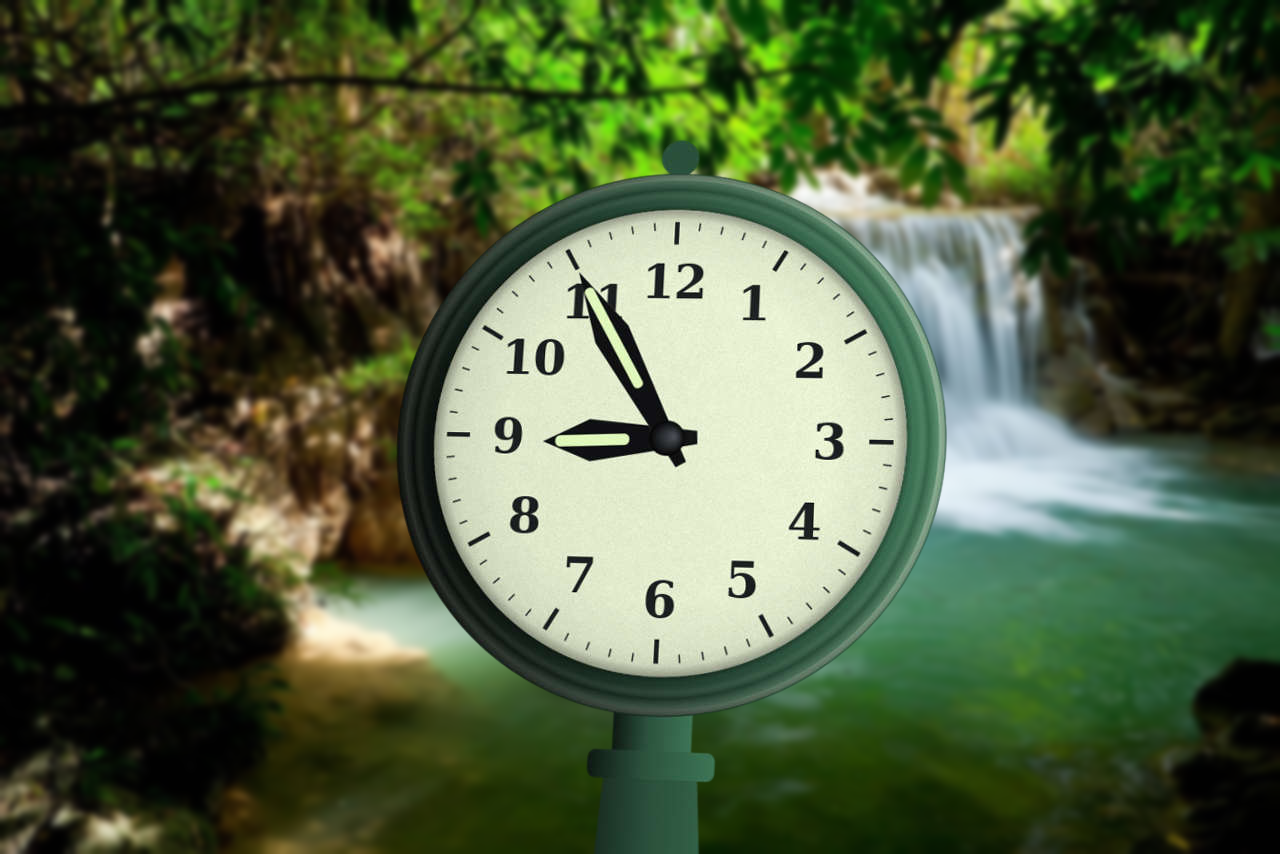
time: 8:55
